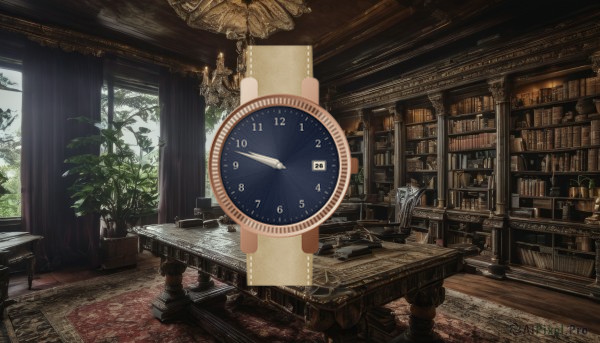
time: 9:48
